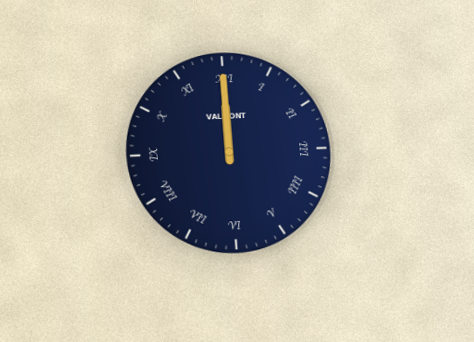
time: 12:00
